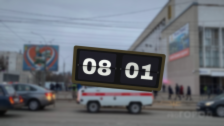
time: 8:01
